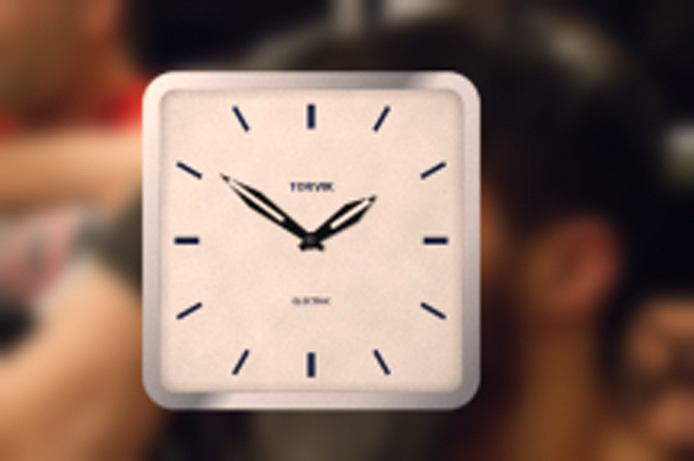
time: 1:51
